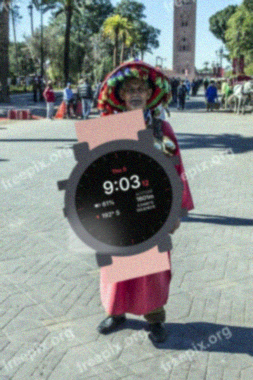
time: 9:03
